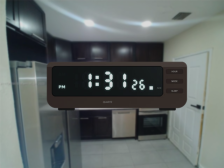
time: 1:31:26
